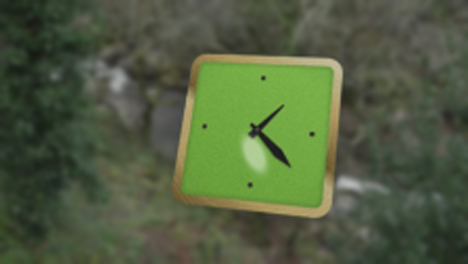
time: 1:22
